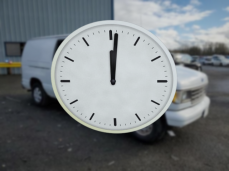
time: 12:01
